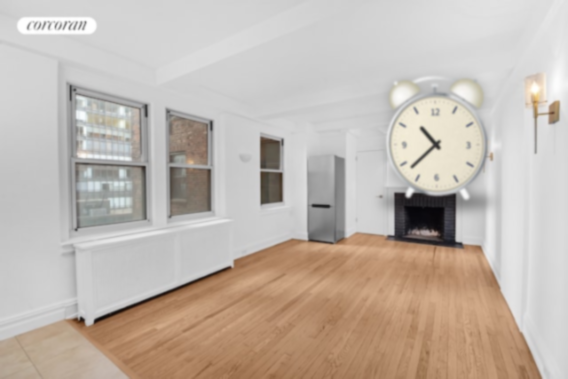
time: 10:38
